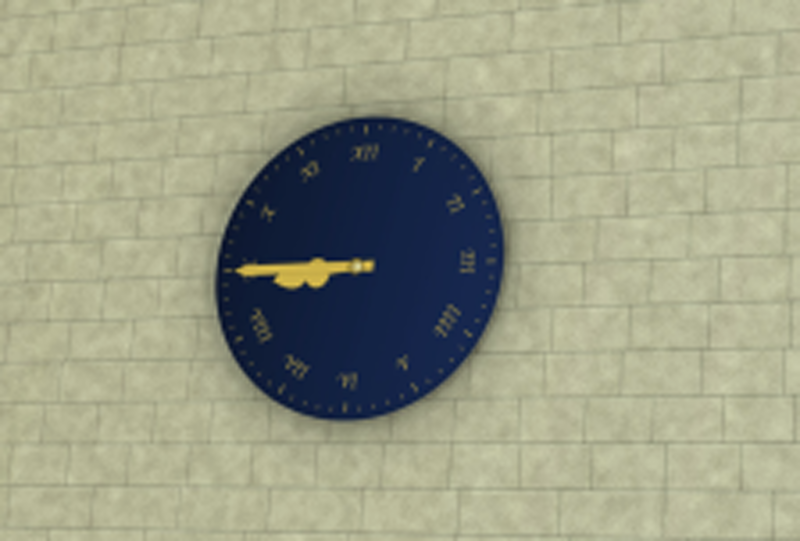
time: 8:45
